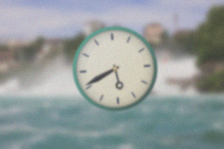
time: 5:41
